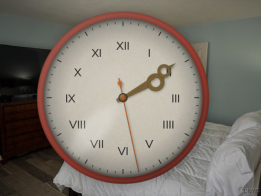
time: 2:09:28
